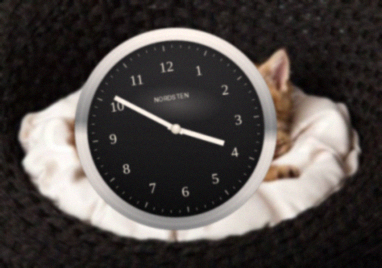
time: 3:51
